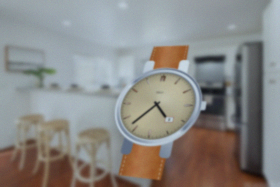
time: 4:37
